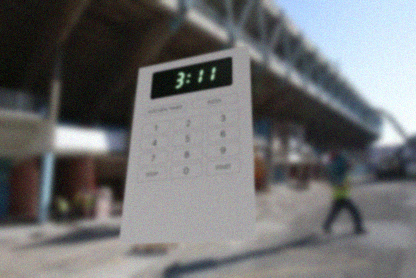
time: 3:11
